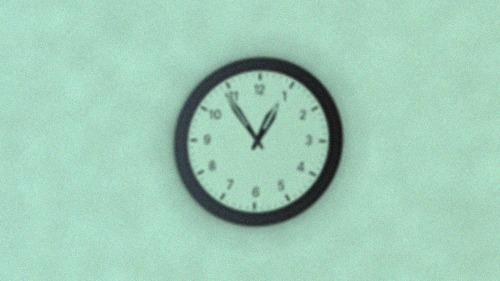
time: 12:54
